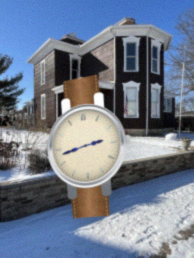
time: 2:43
